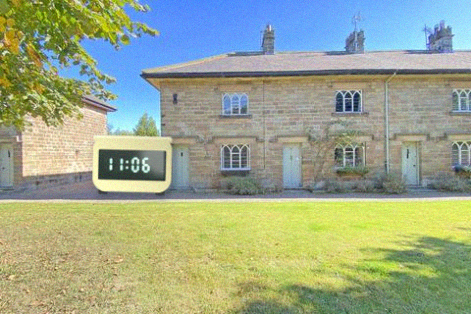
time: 11:06
